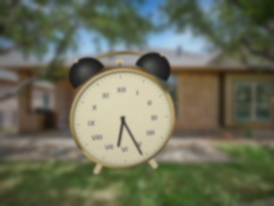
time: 6:26
